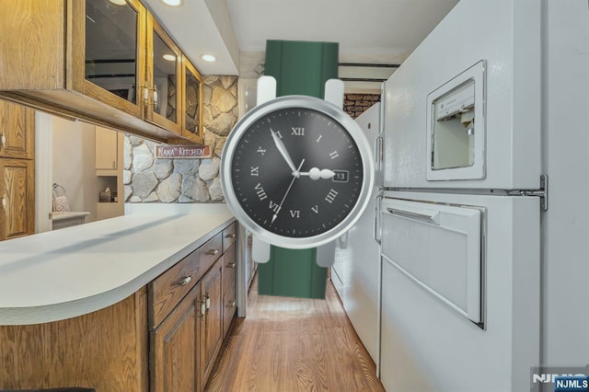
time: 2:54:34
